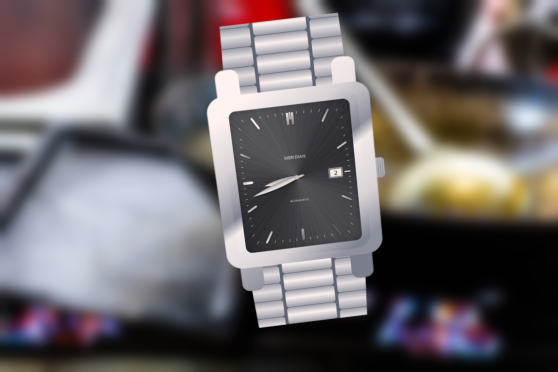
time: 8:42
